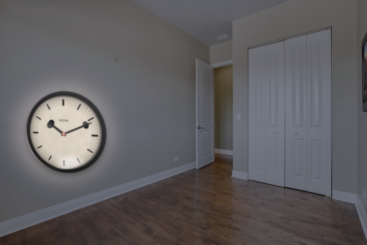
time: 10:11
